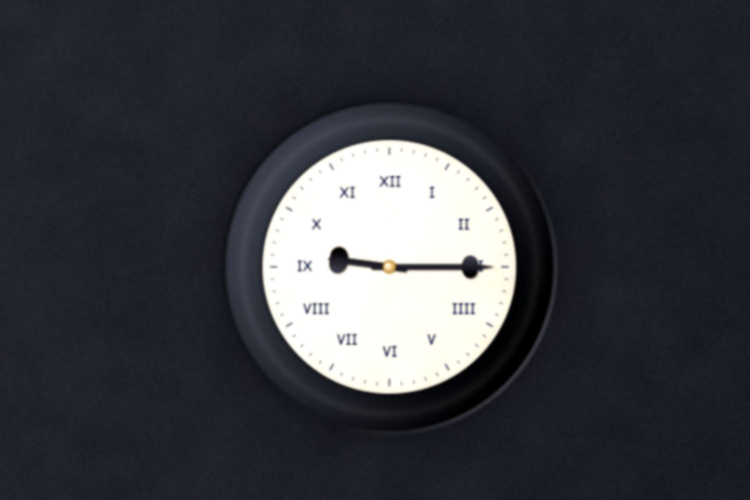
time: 9:15
